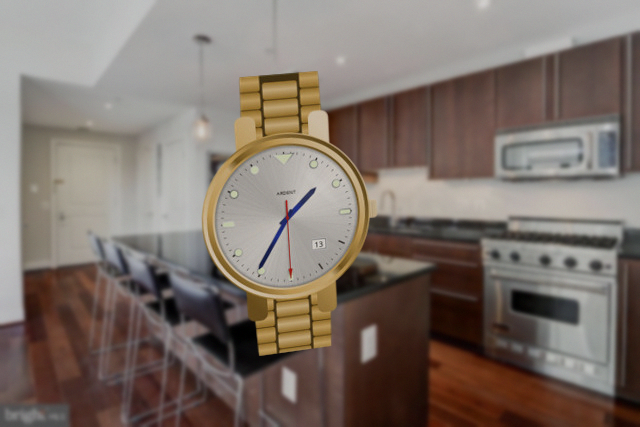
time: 1:35:30
